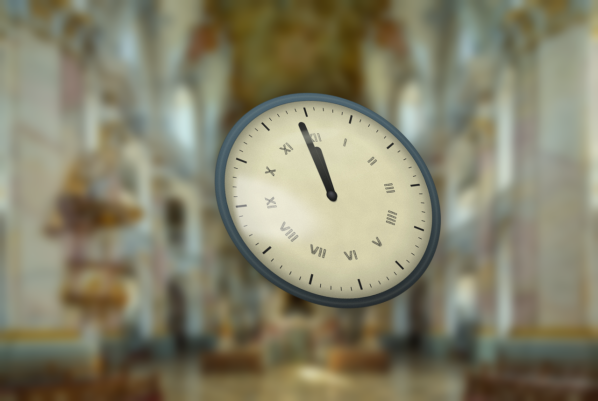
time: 11:59
